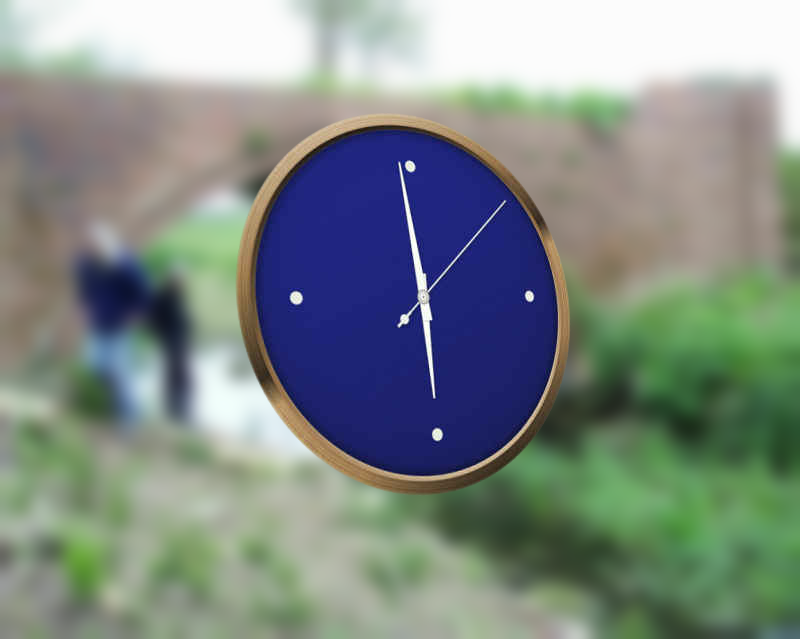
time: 5:59:08
